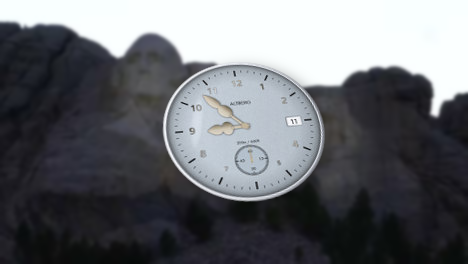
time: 8:53
